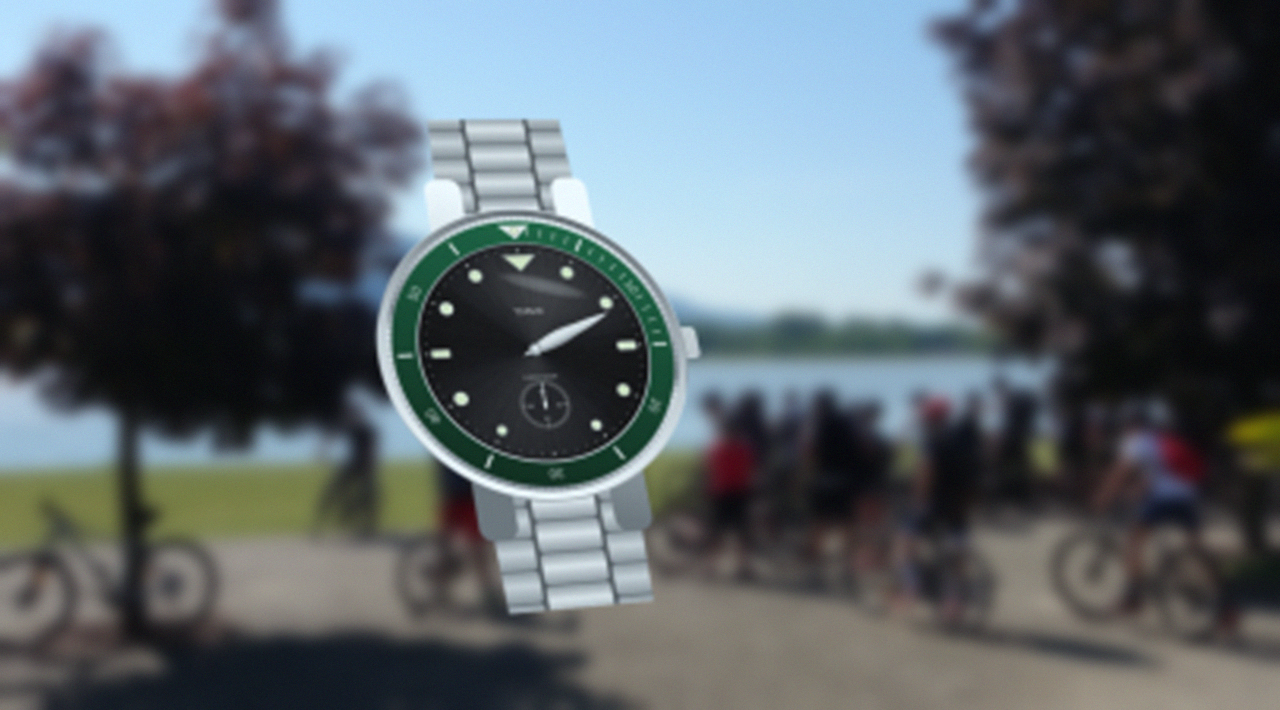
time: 2:11
